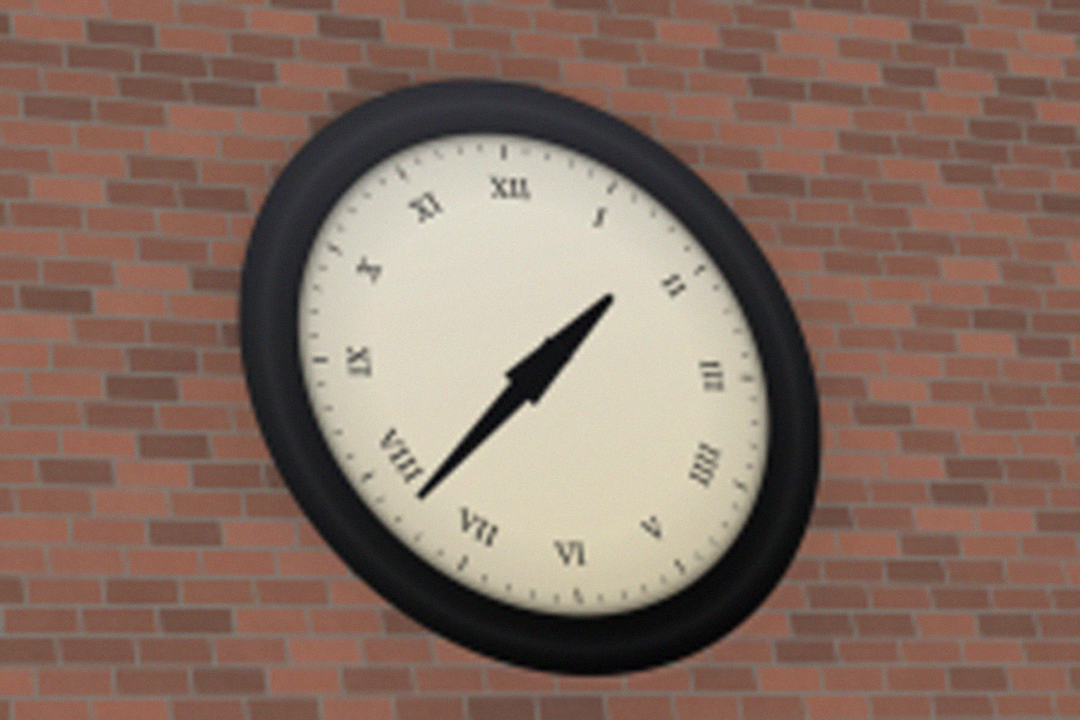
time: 1:38
